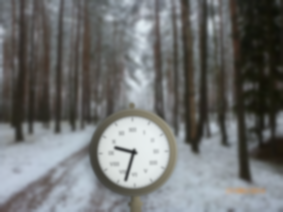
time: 9:33
